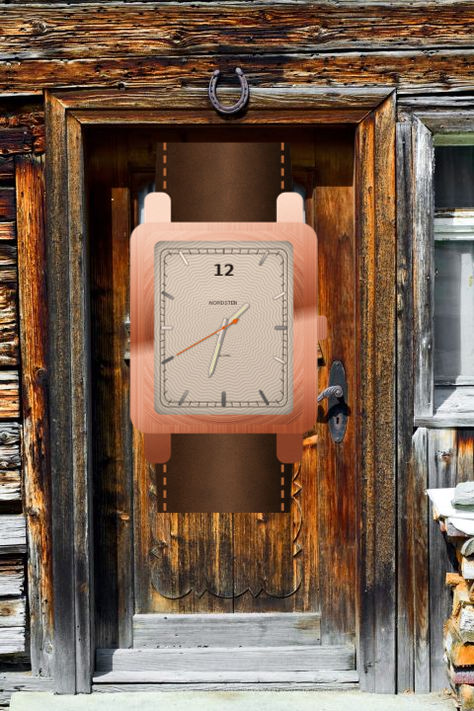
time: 1:32:40
